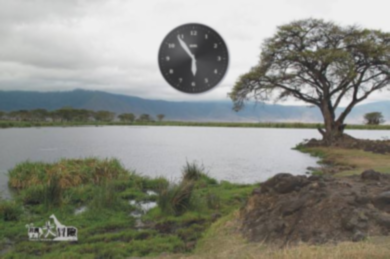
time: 5:54
